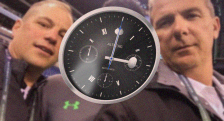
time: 3:00
